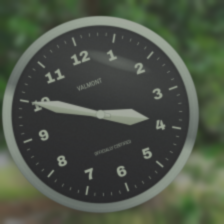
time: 3:50
